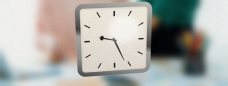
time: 9:26
